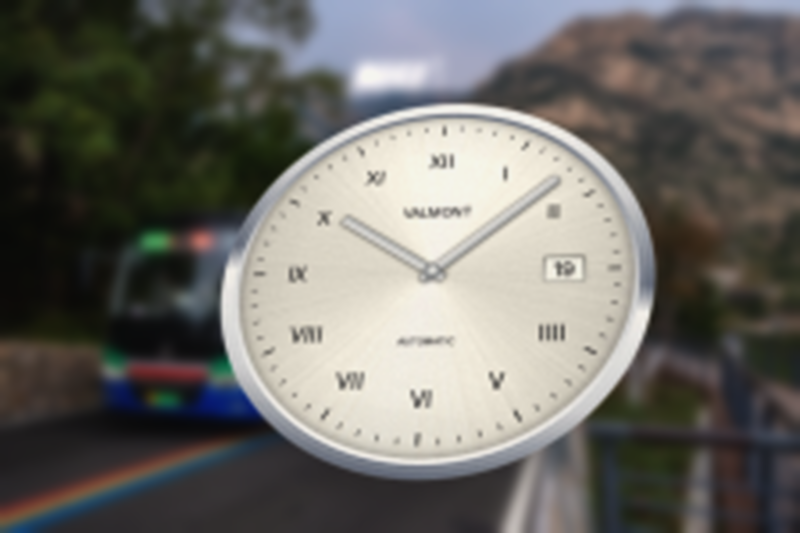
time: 10:08
